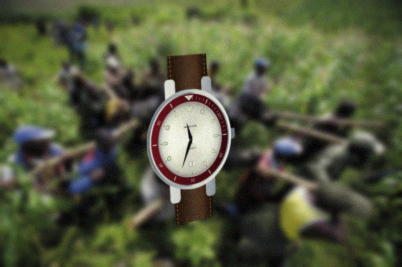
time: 11:34
